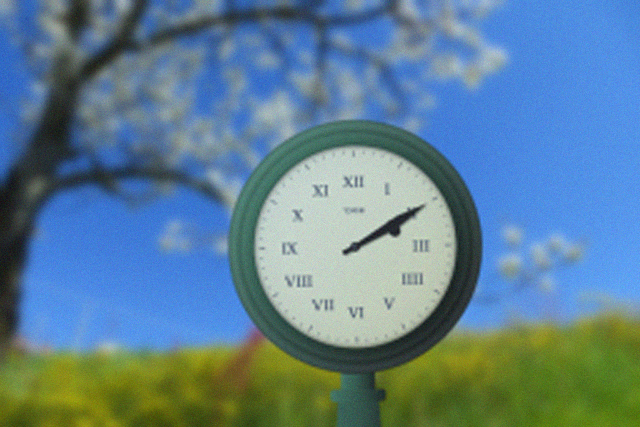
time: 2:10
